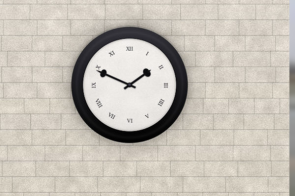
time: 1:49
